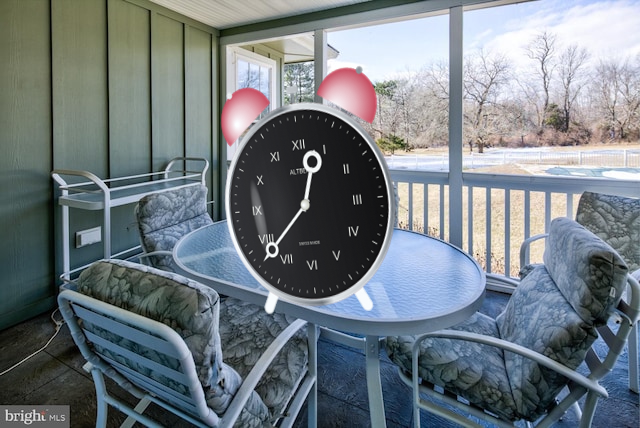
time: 12:38
